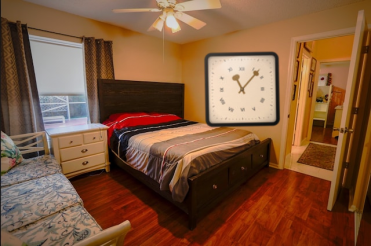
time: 11:07
